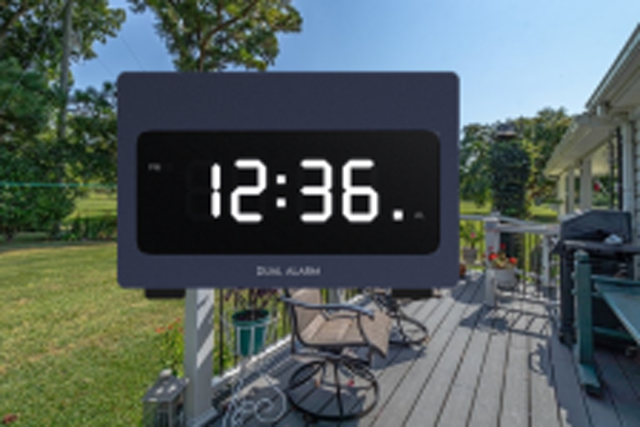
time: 12:36
